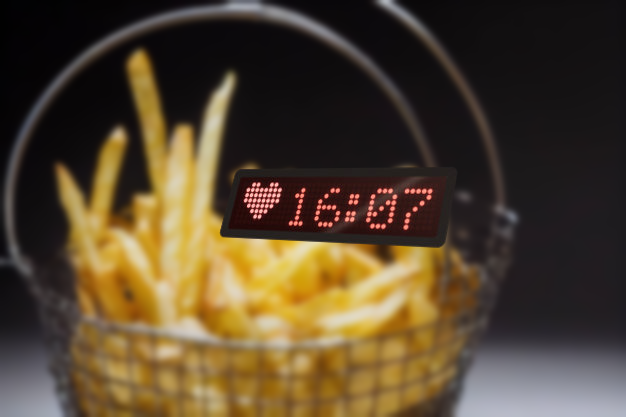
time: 16:07
